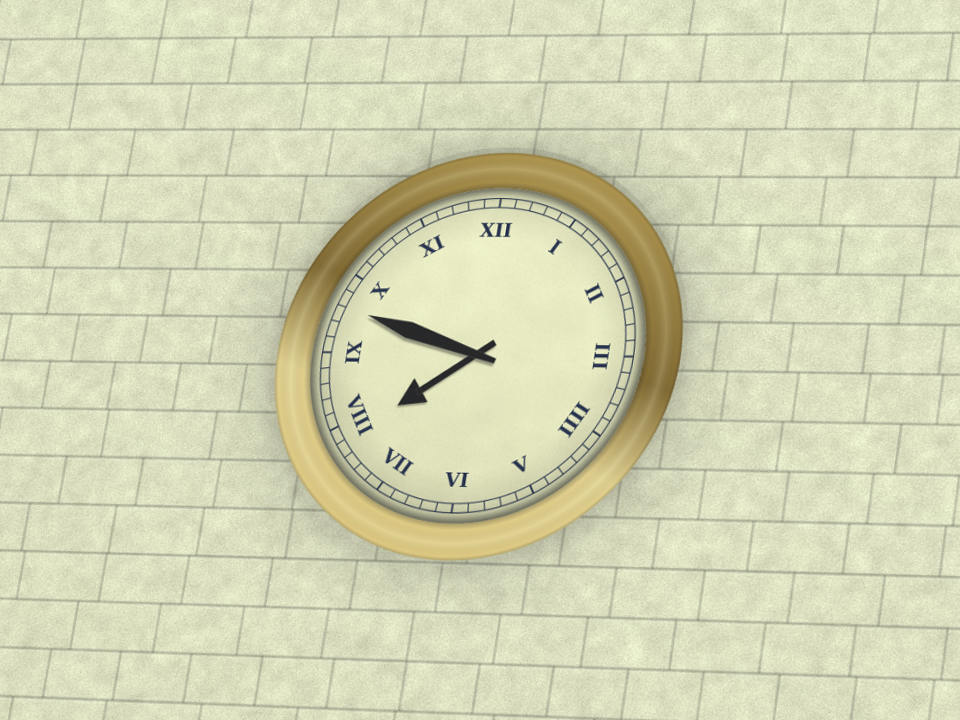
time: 7:48
